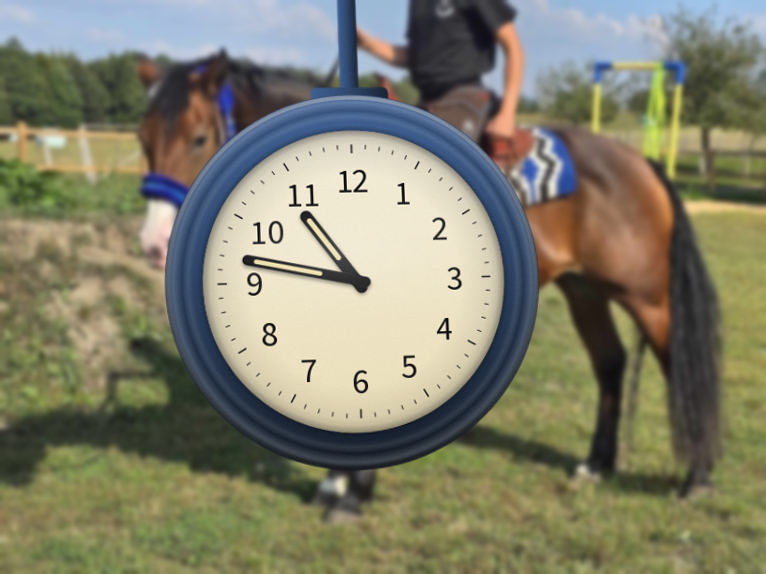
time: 10:47
